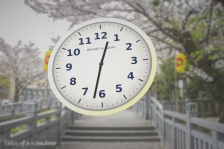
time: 12:32
